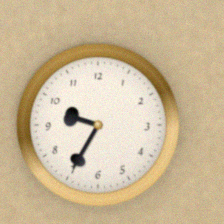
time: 9:35
